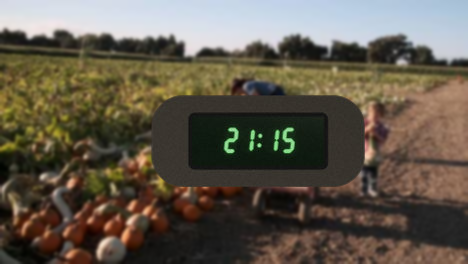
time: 21:15
